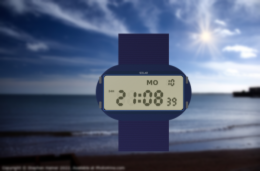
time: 21:08
